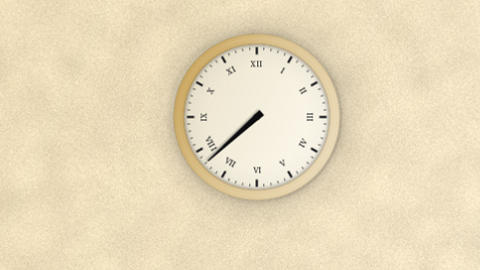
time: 7:38
